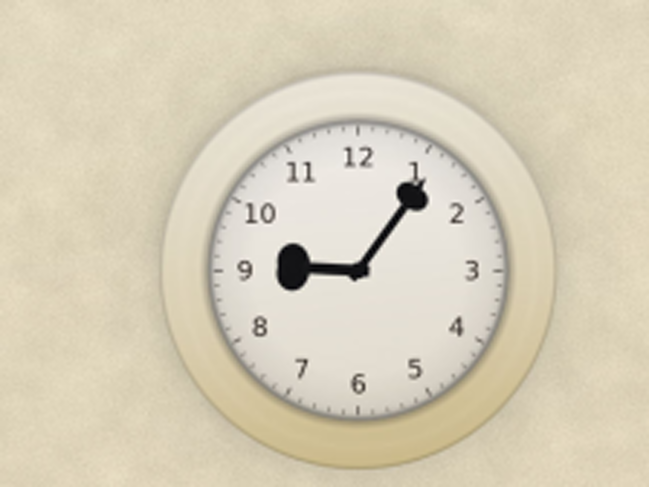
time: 9:06
